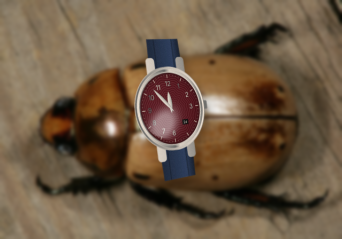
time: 11:53
